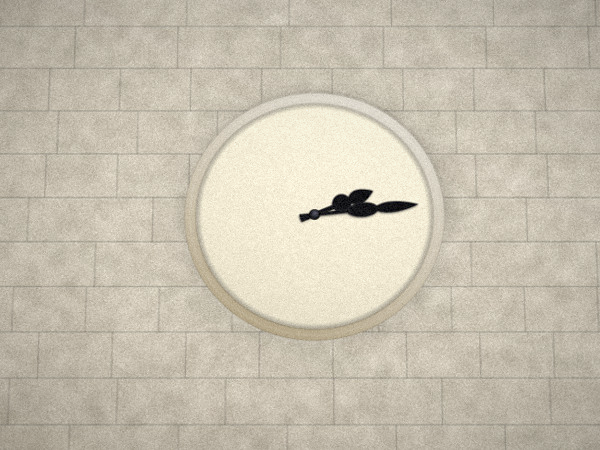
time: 2:14
